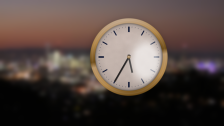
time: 5:35
